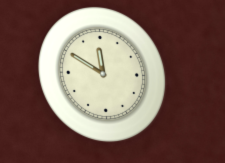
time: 11:50
